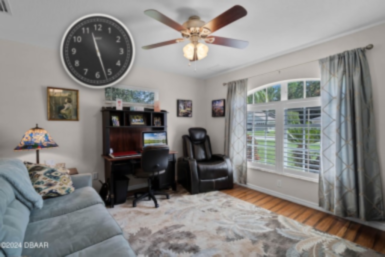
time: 11:27
